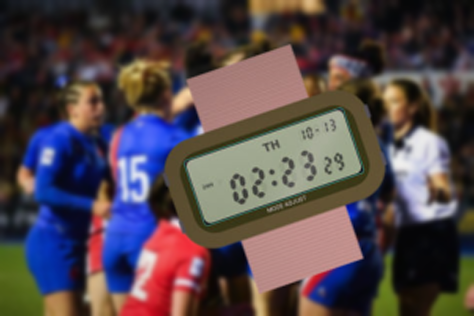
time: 2:23:29
